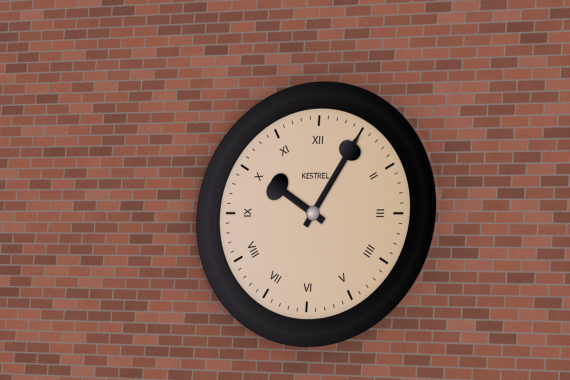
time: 10:05
